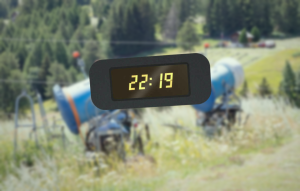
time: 22:19
